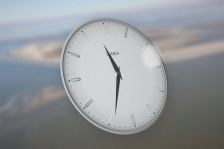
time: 11:34
